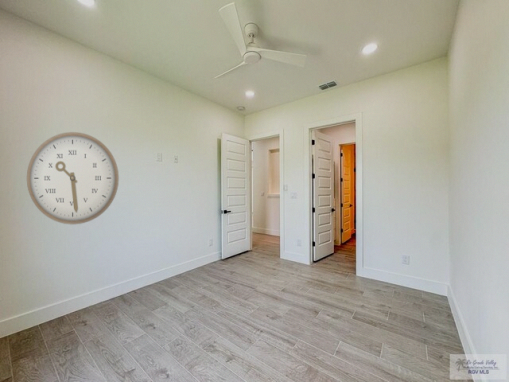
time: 10:29
